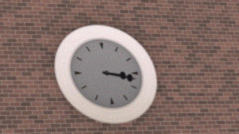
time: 3:17
